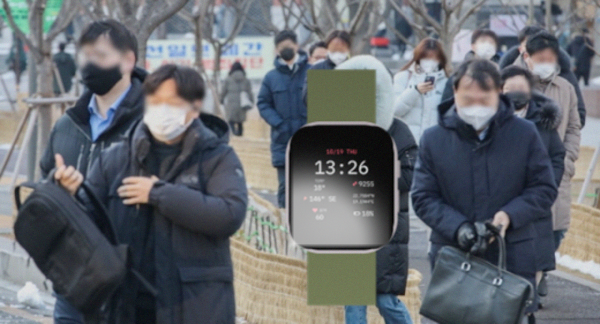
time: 13:26
